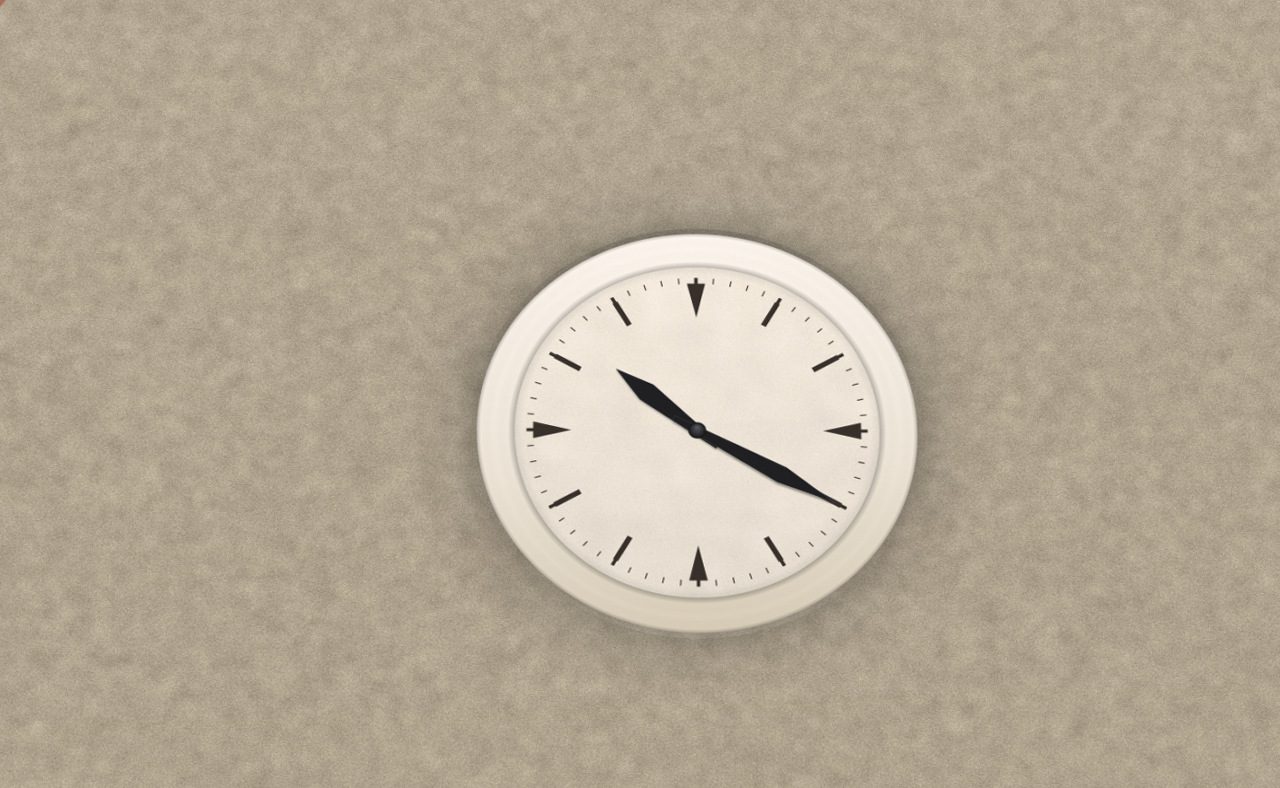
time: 10:20
